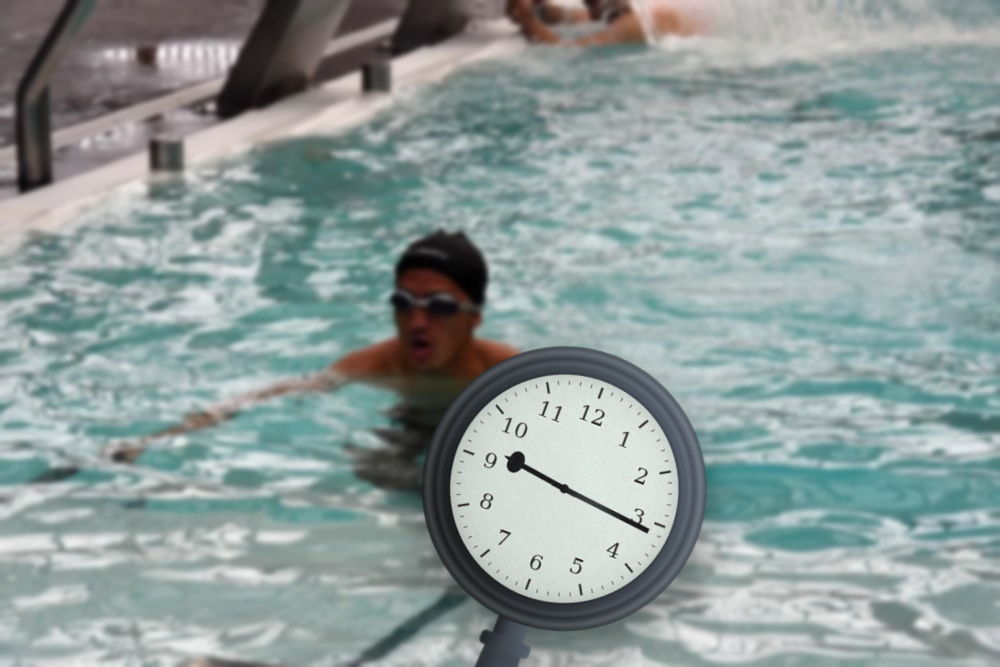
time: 9:16
